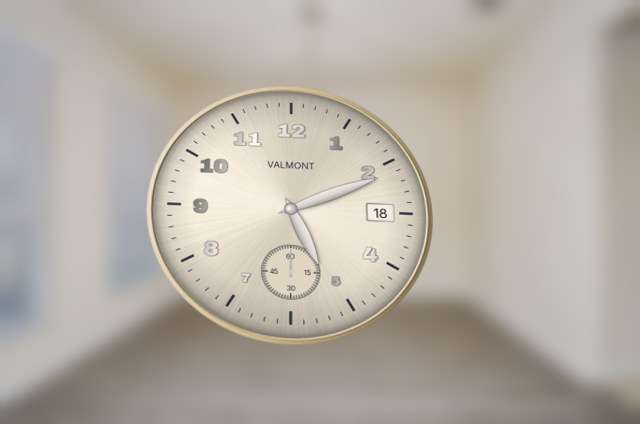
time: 5:11
